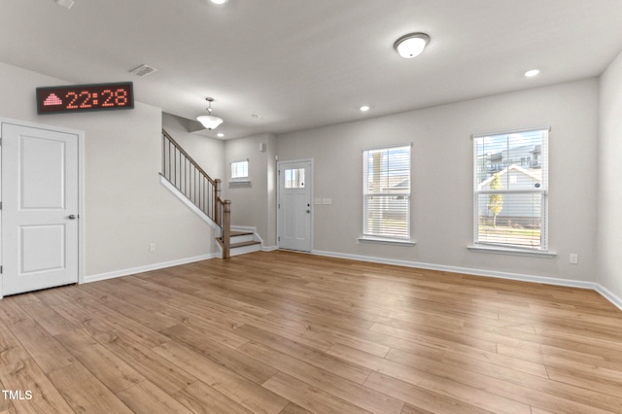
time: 22:28
